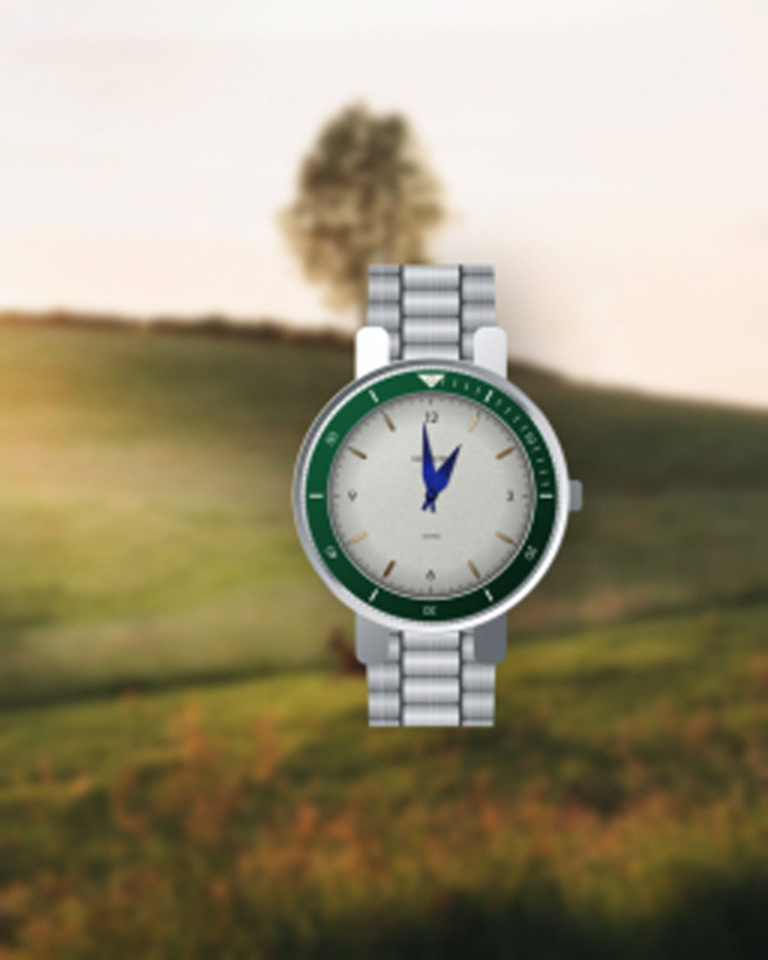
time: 12:59
